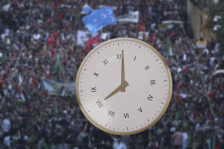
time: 8:01
